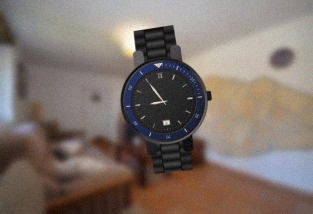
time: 8:55
